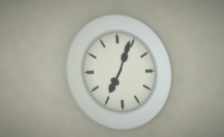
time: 7:04
